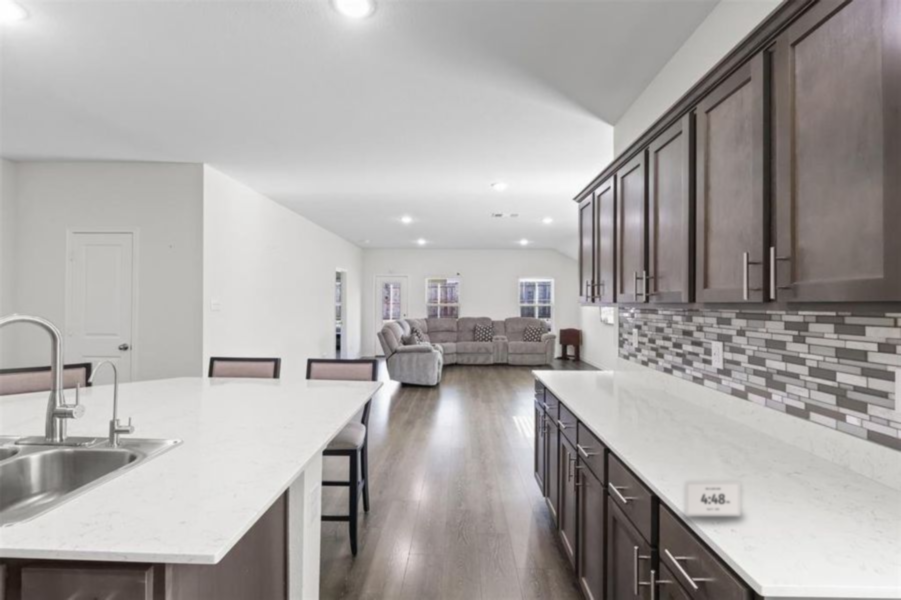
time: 4:48
